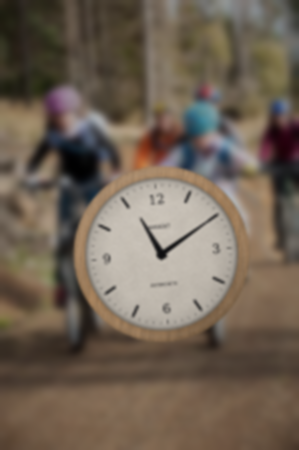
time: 11:10
